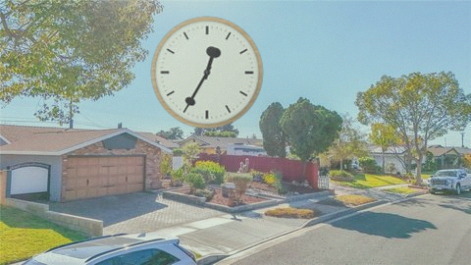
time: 12:35
